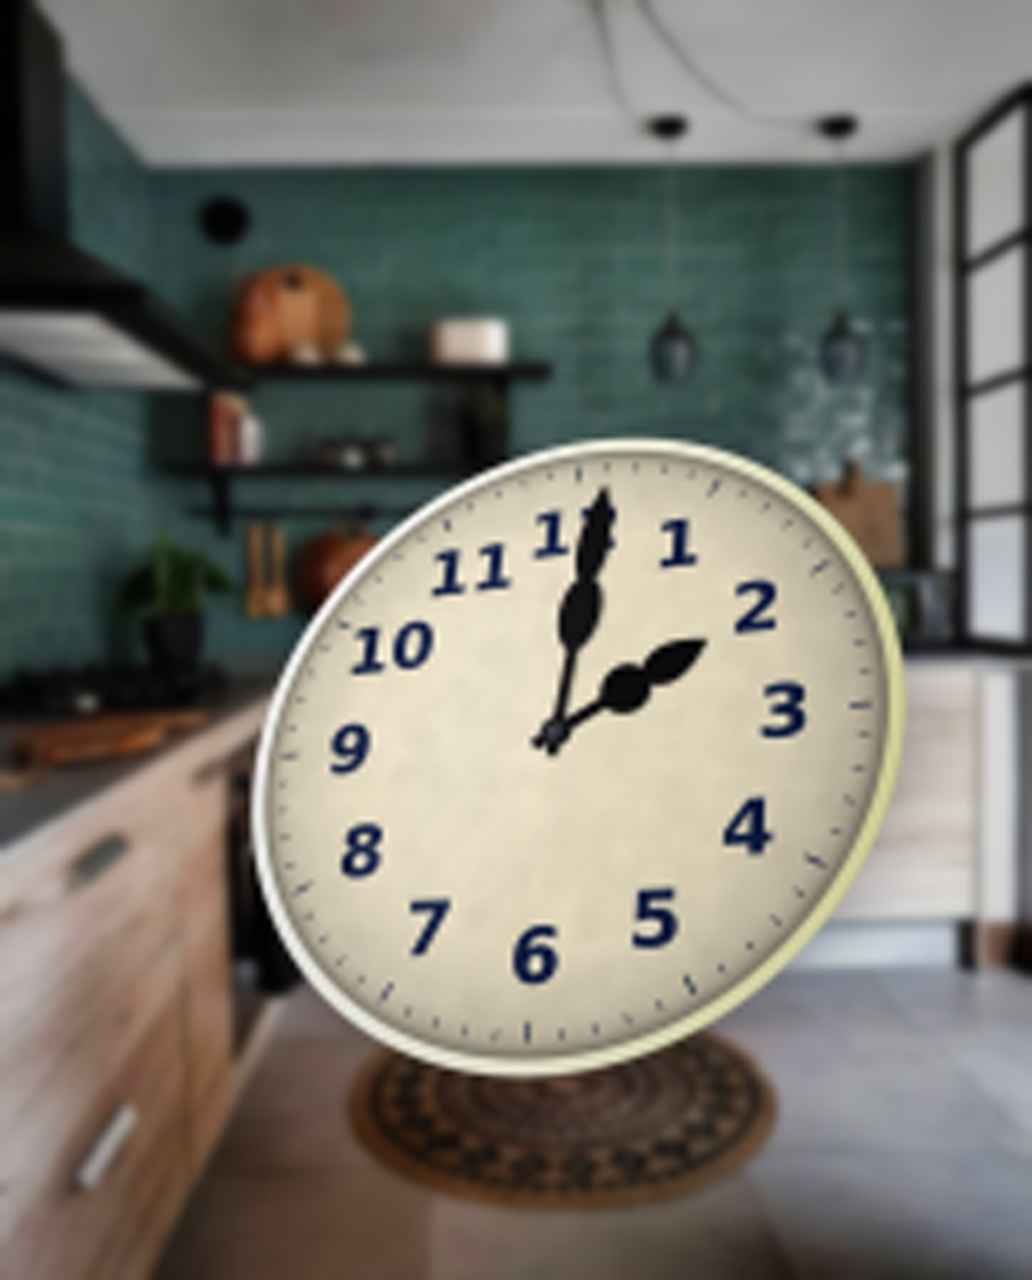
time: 2:01
